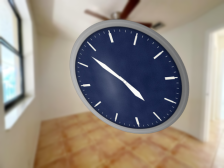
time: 4:53
